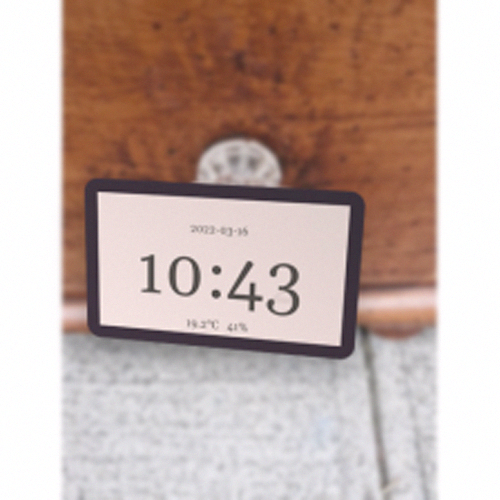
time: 10:43
